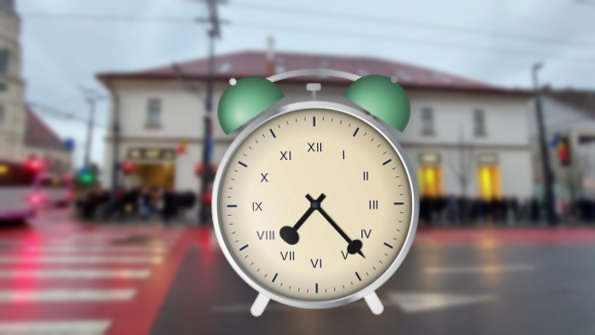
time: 7:23
